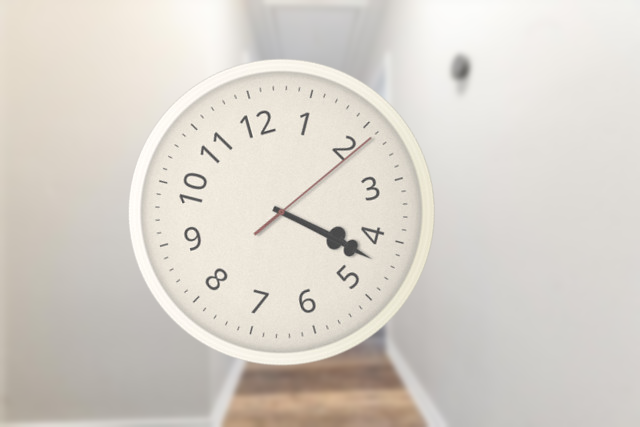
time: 4:22:11
